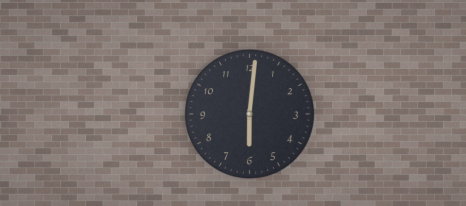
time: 6:01
